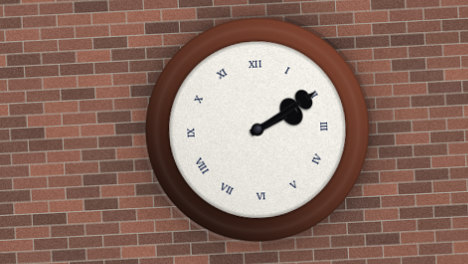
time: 2:10
